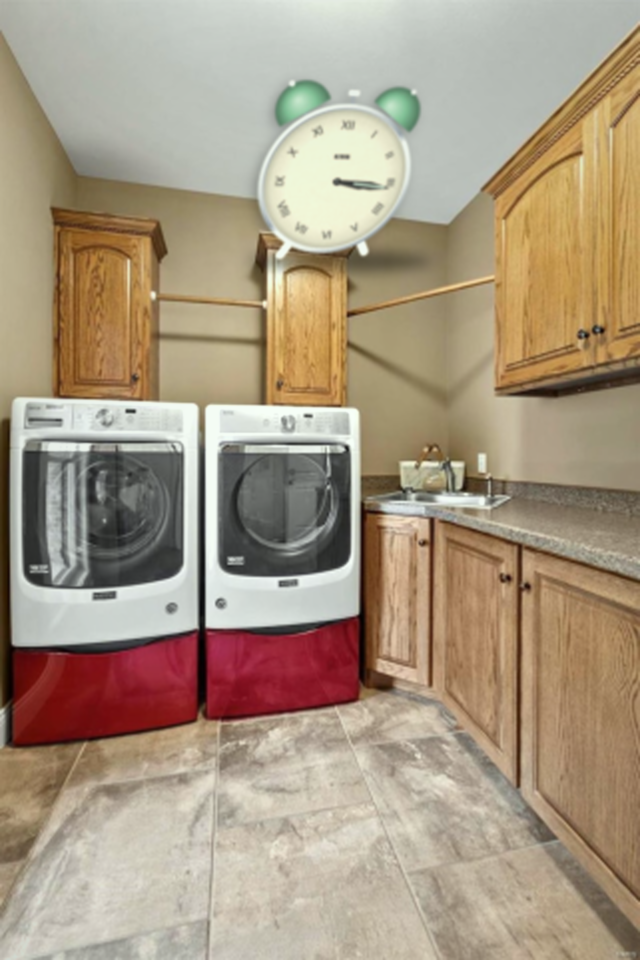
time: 3:16
